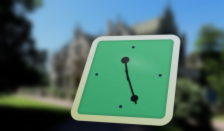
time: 11:26
